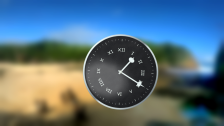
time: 1:20
